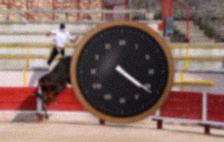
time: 4:21
